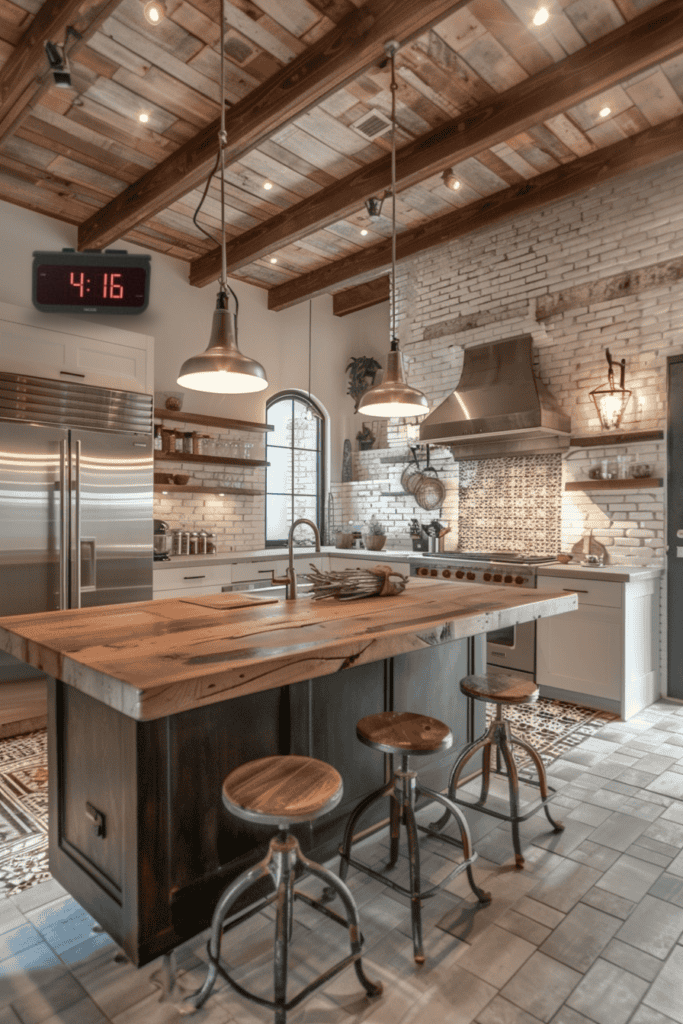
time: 4:16
